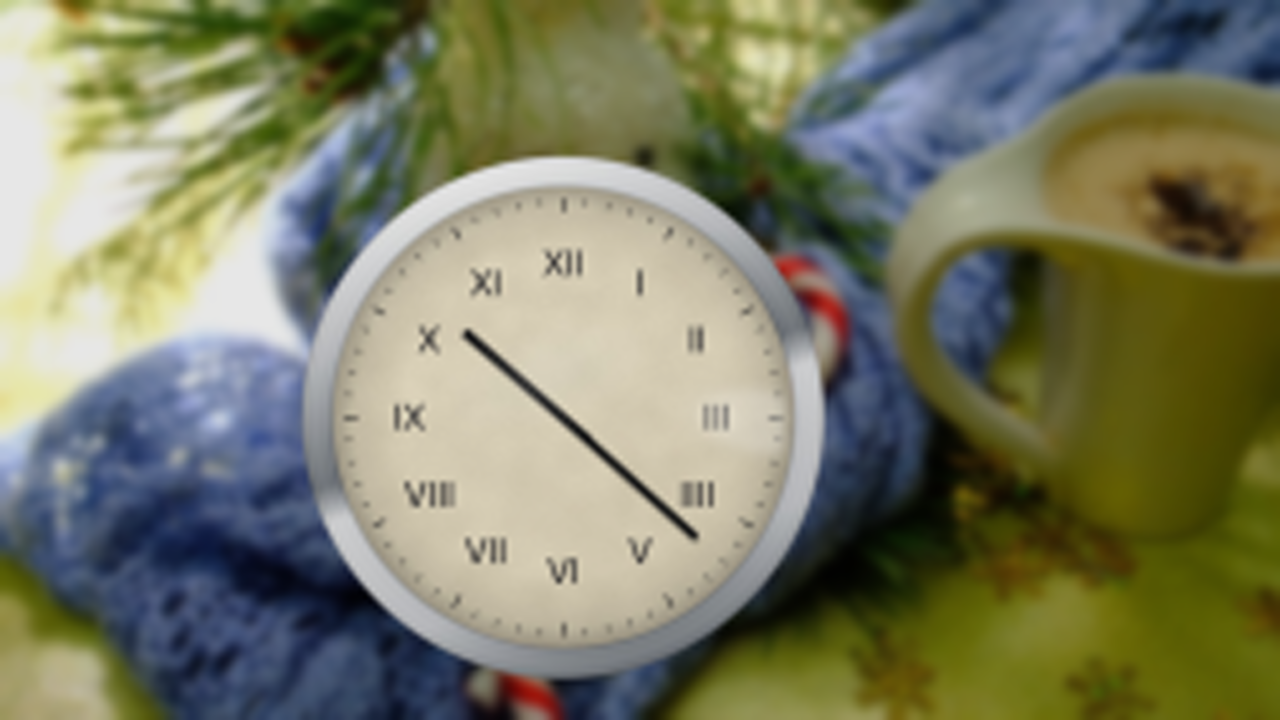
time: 10:22
